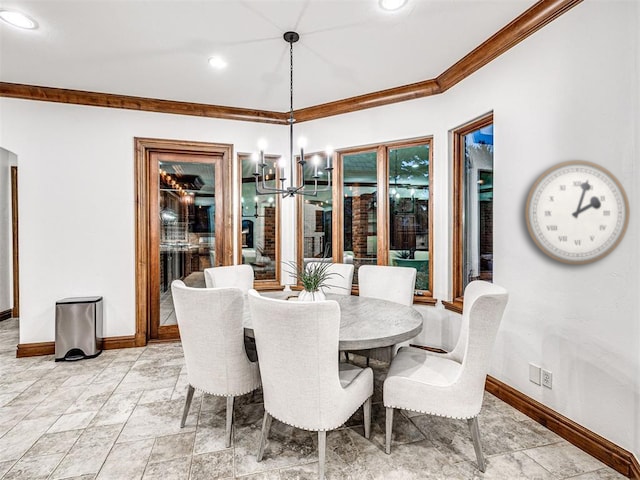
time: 2:03
